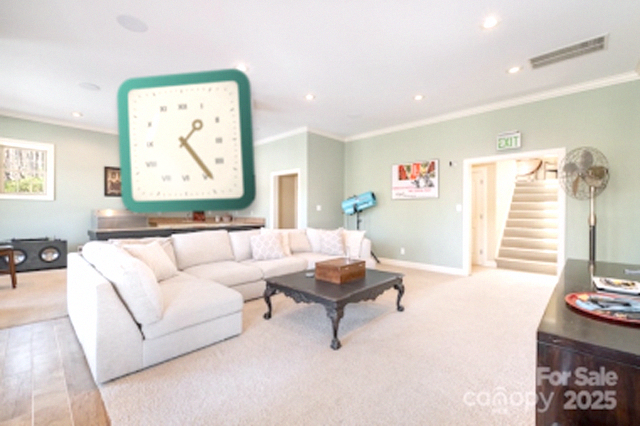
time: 1:24
